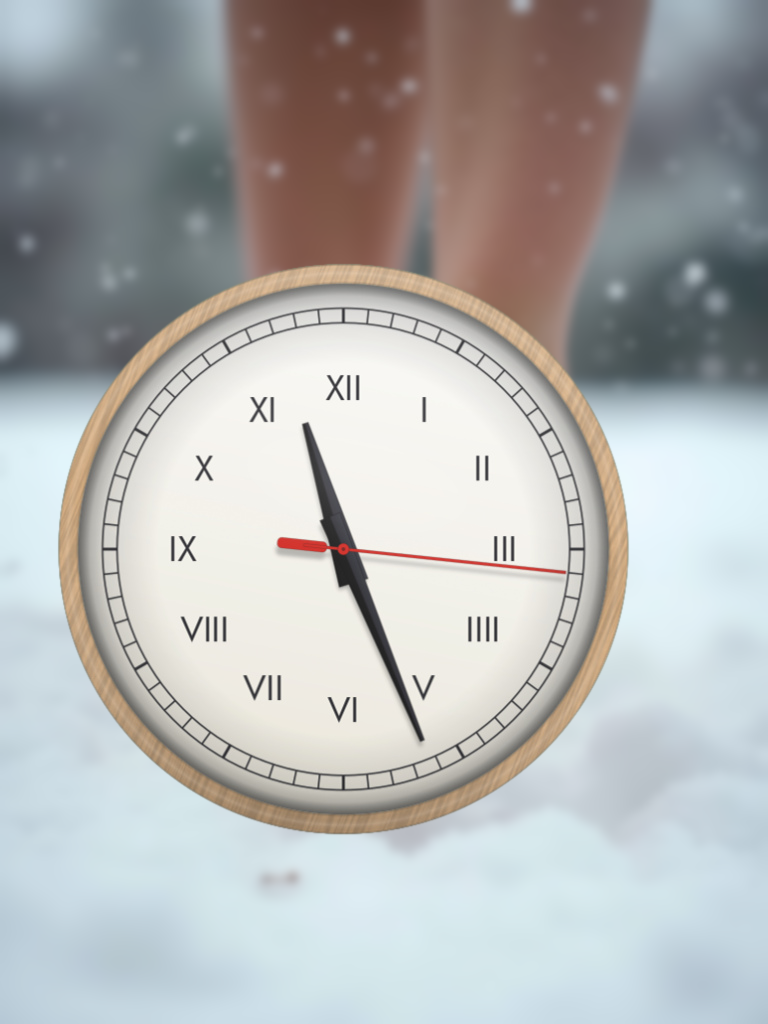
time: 11:26:16
